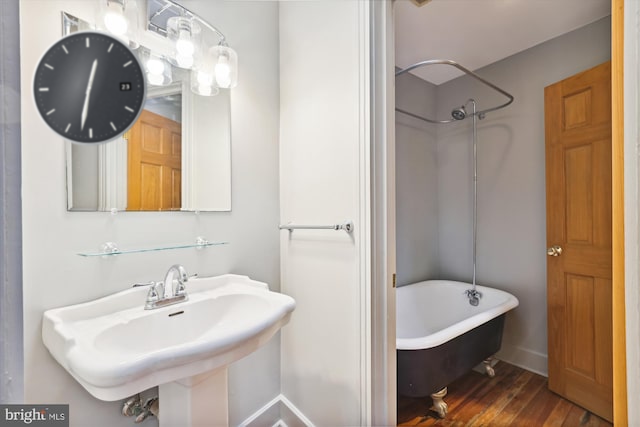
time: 12:32
